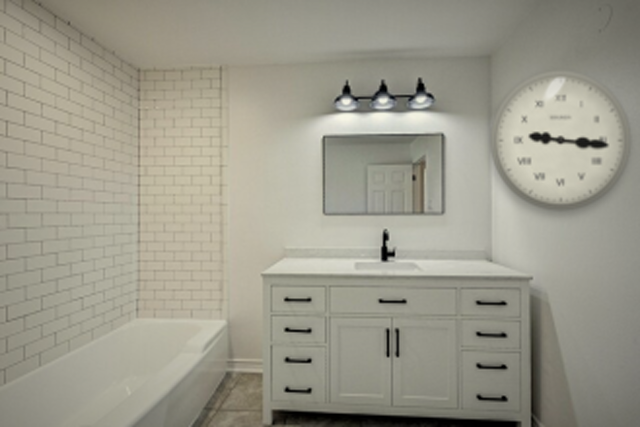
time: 9:16
